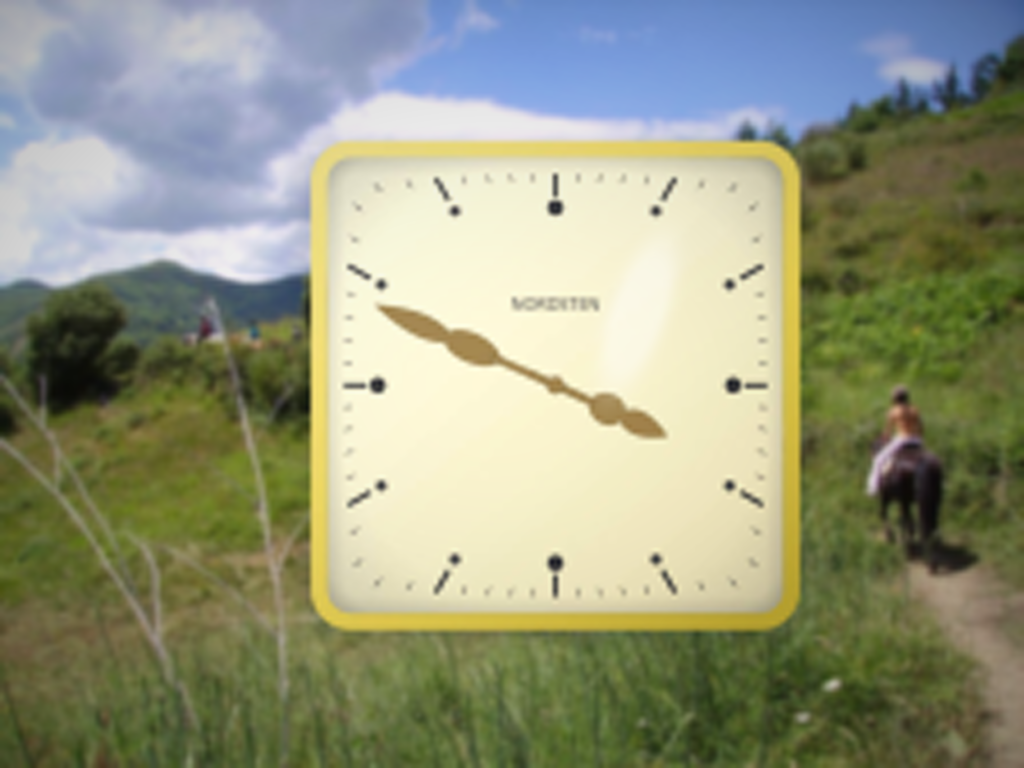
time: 3:49
